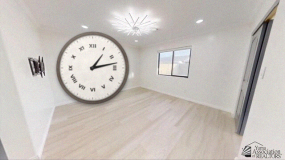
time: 1:13
